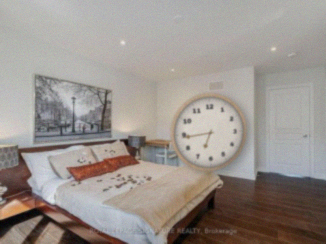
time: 6:44
